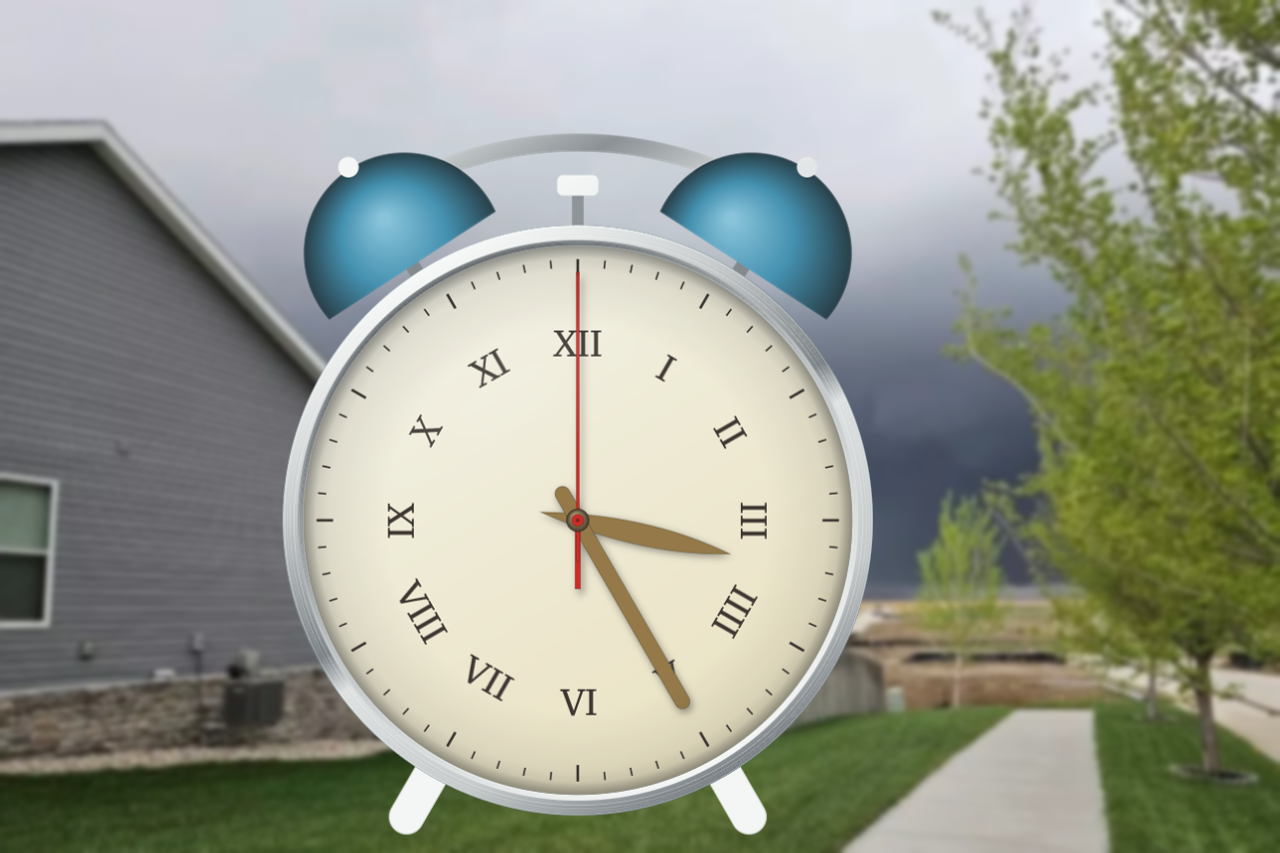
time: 3:25:00
